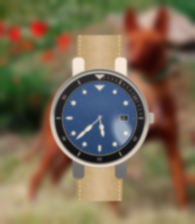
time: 5:38
